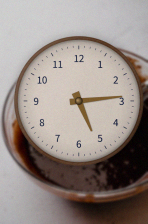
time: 5:14
